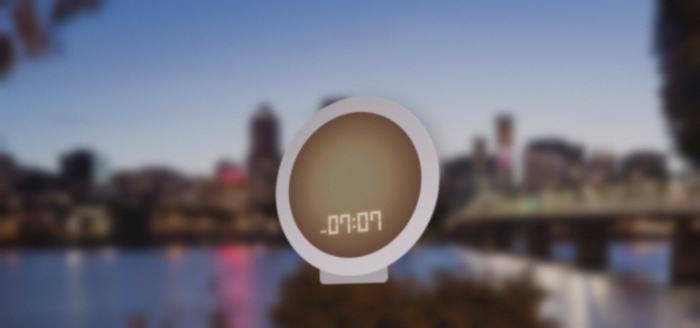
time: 7:07
